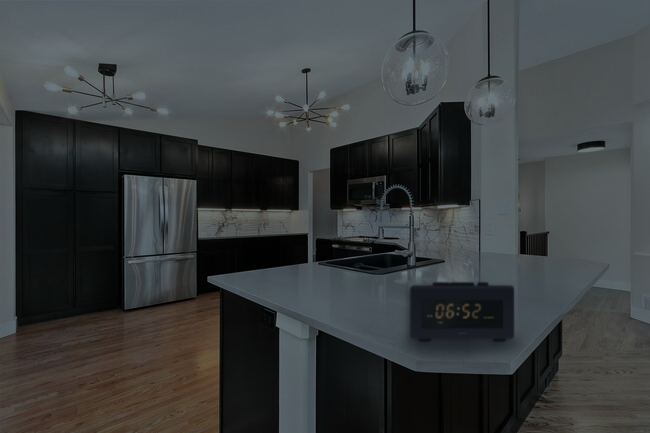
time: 6:52
